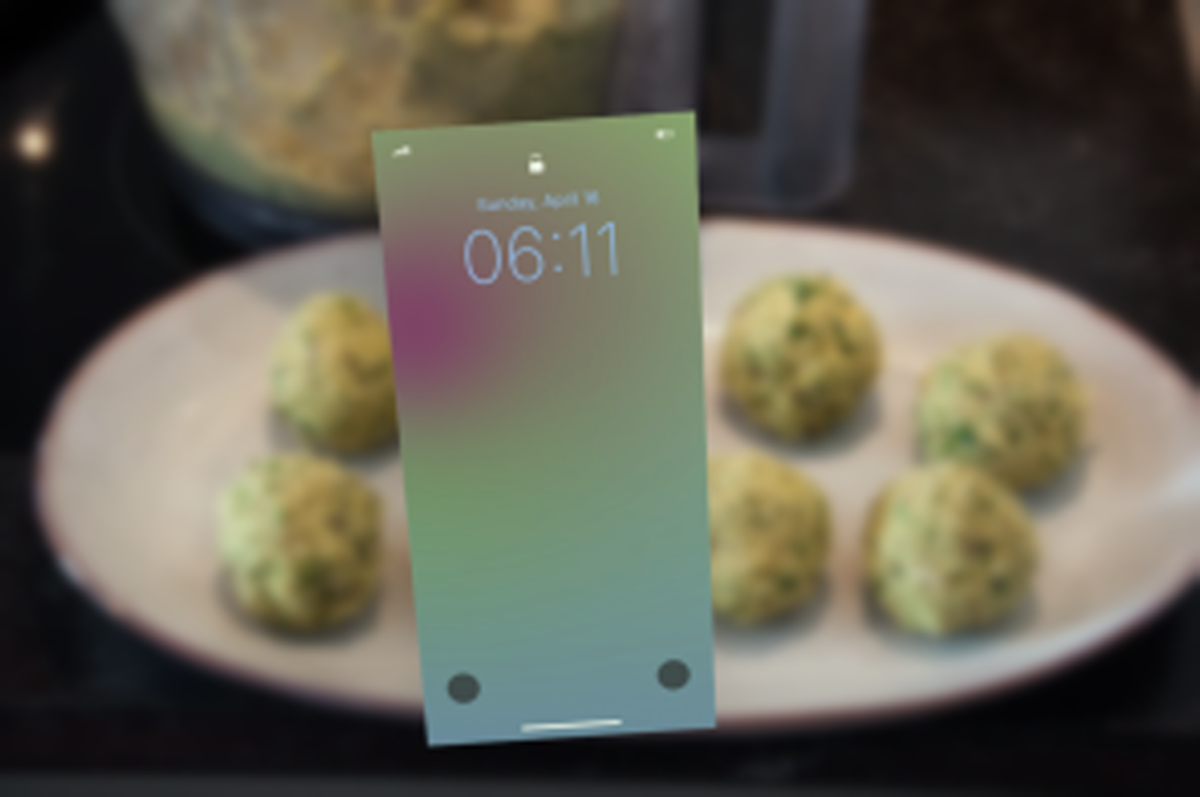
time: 6:11
